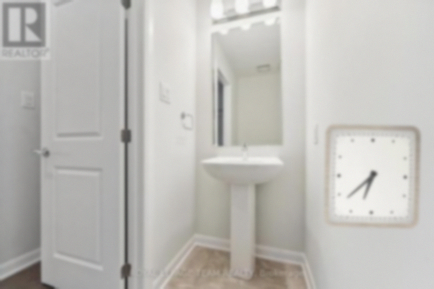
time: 6:38
